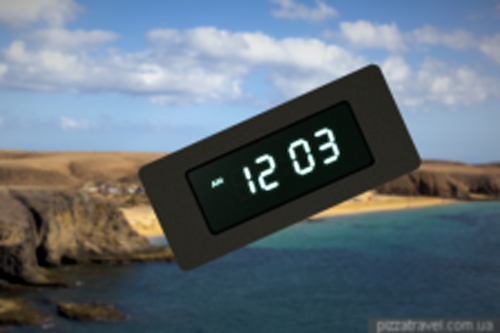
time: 12:03
